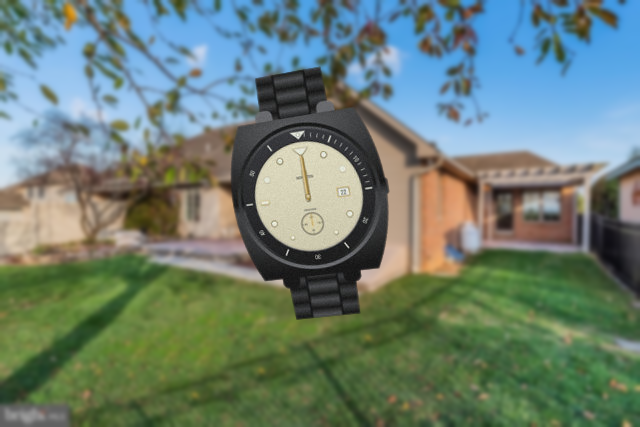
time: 12:00
